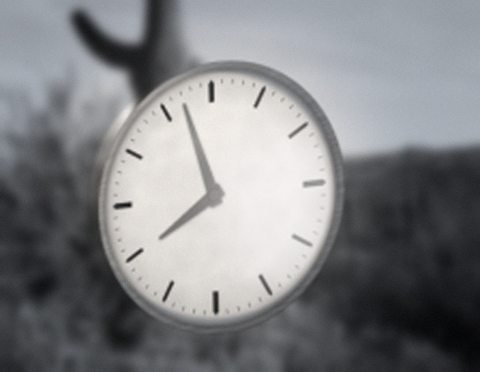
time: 7:57
